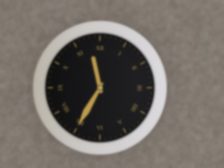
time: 11:35
